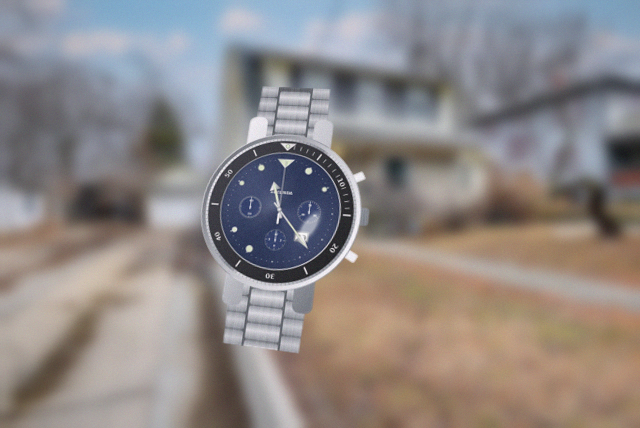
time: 11:23
